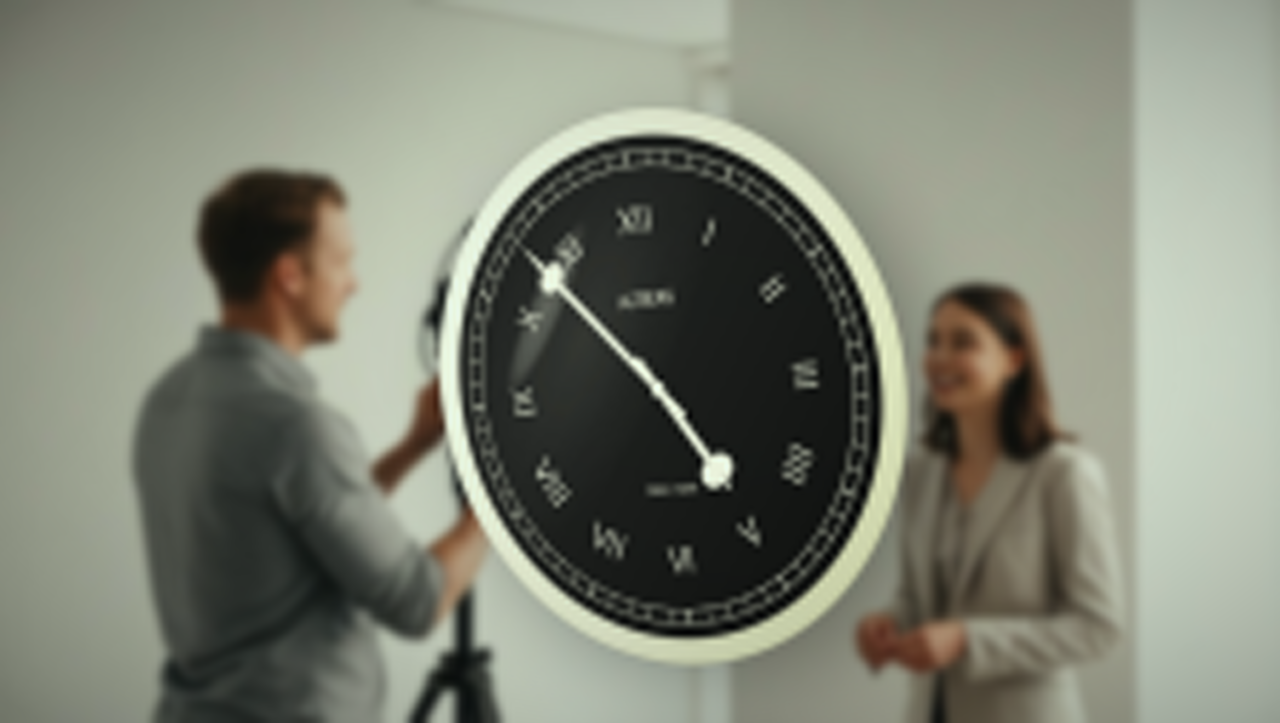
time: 4:53
